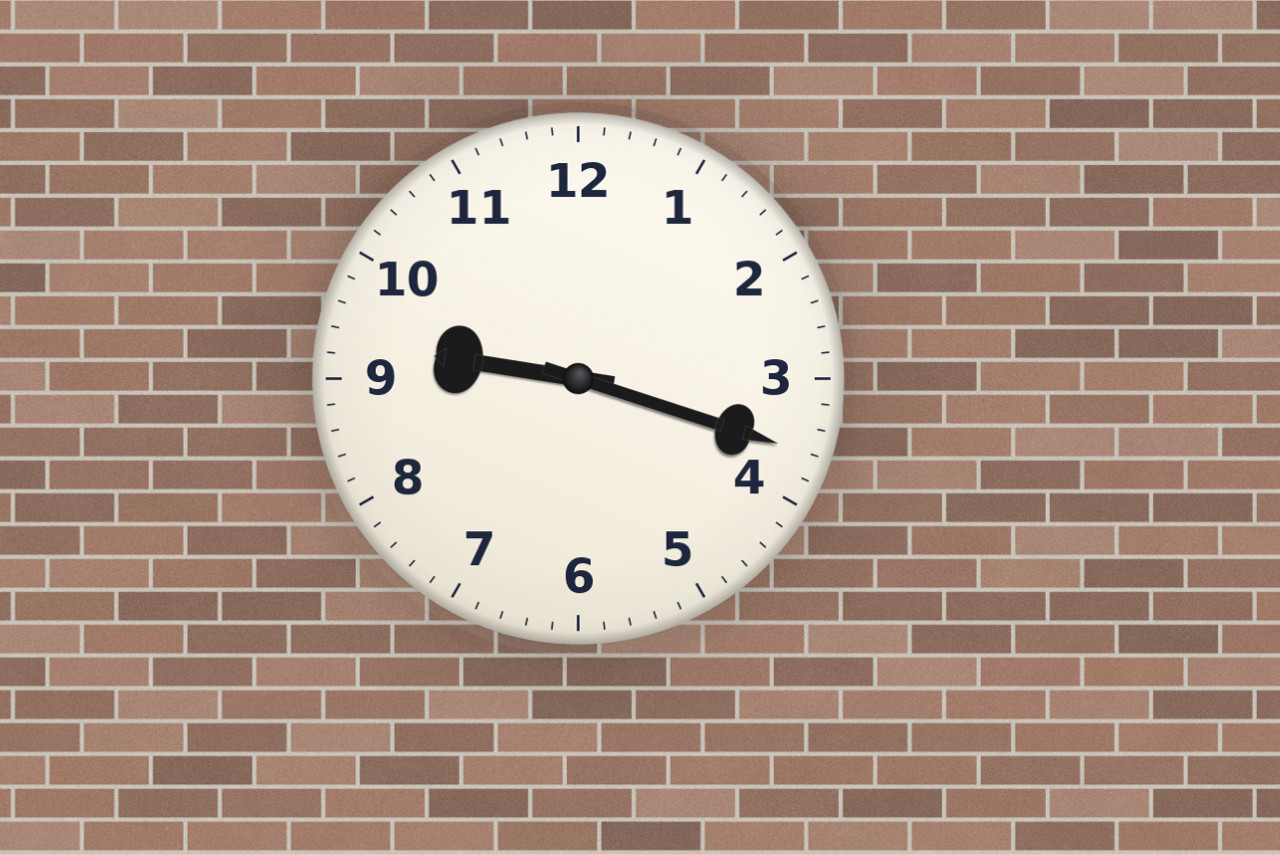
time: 9:18
